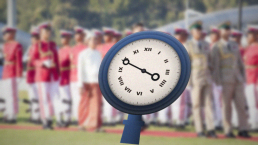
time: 3:49
